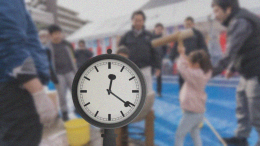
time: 12:21
